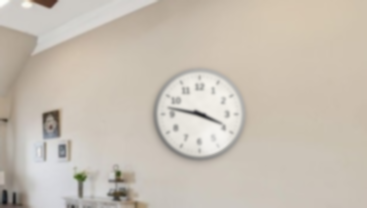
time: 3:47
